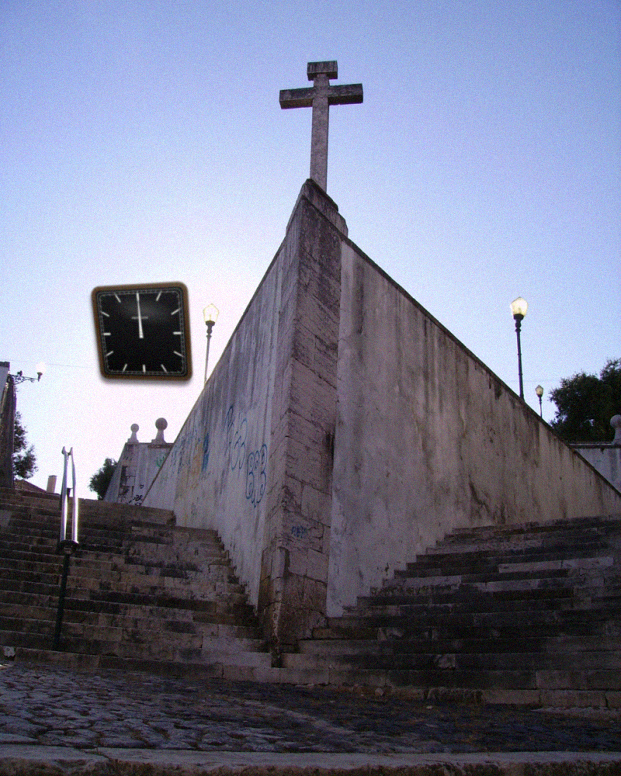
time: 12:00
